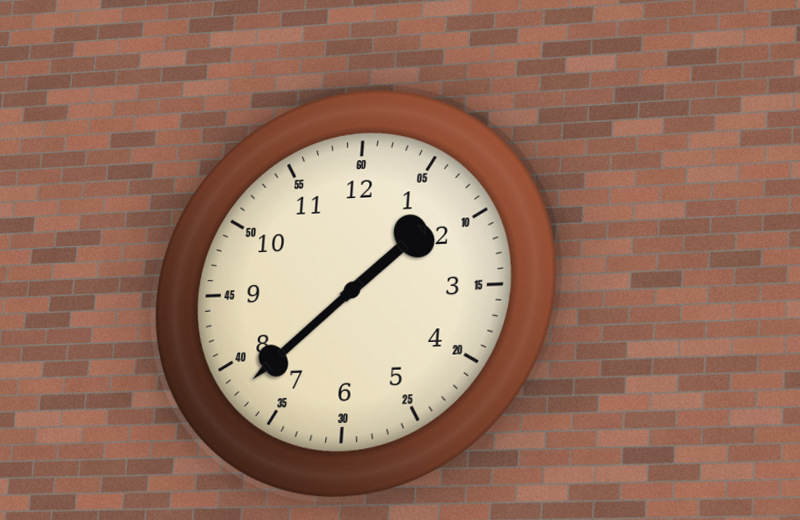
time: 1:38
